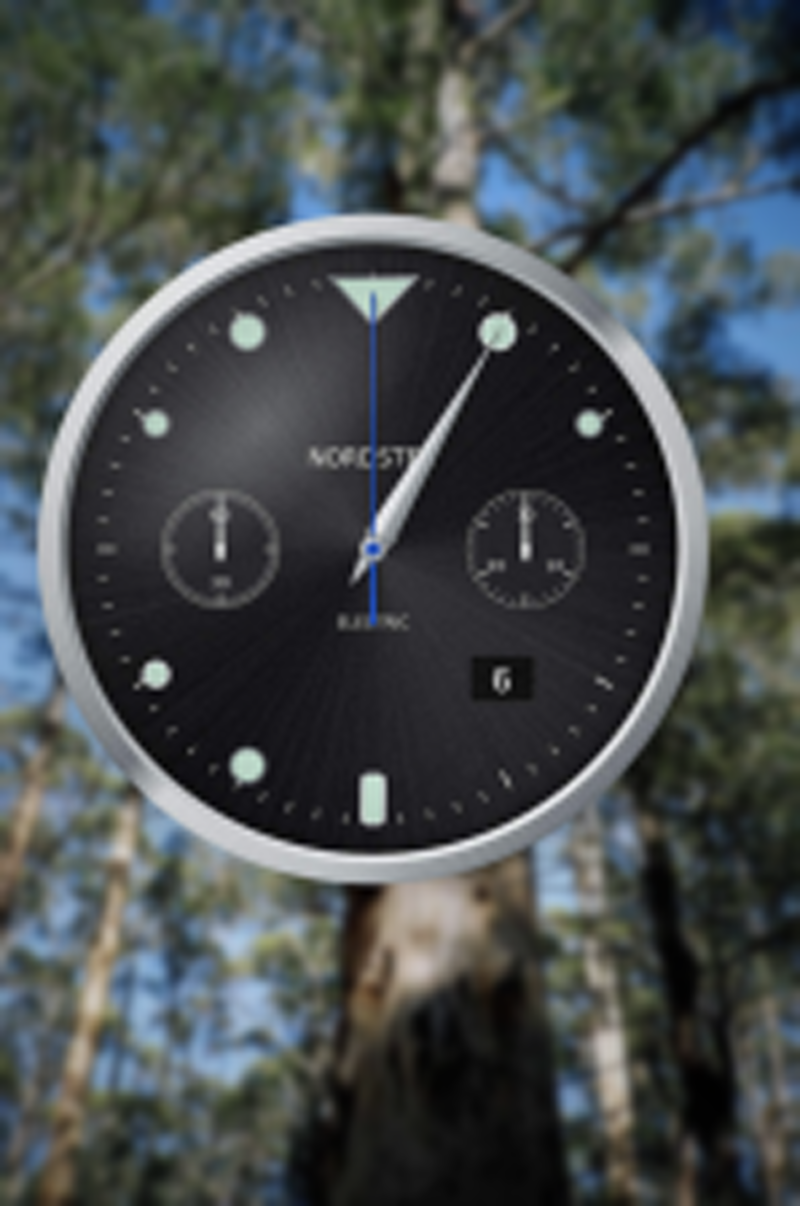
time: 1:05
